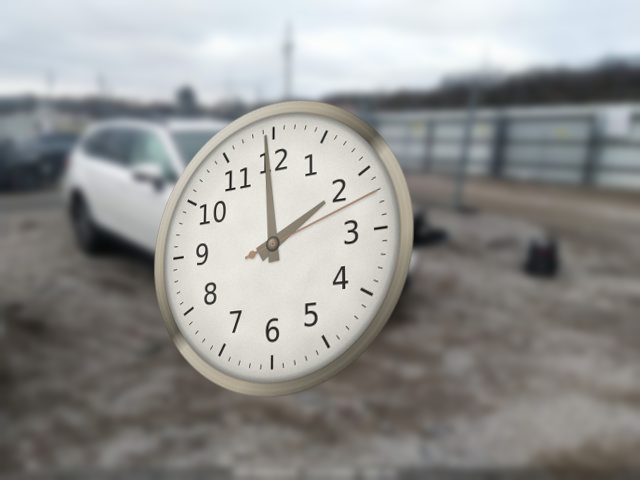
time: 1:59:12
